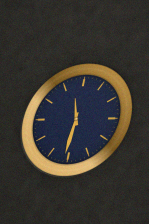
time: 11:31
